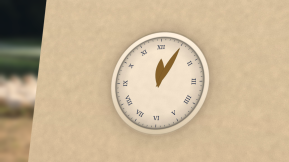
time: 12:05
